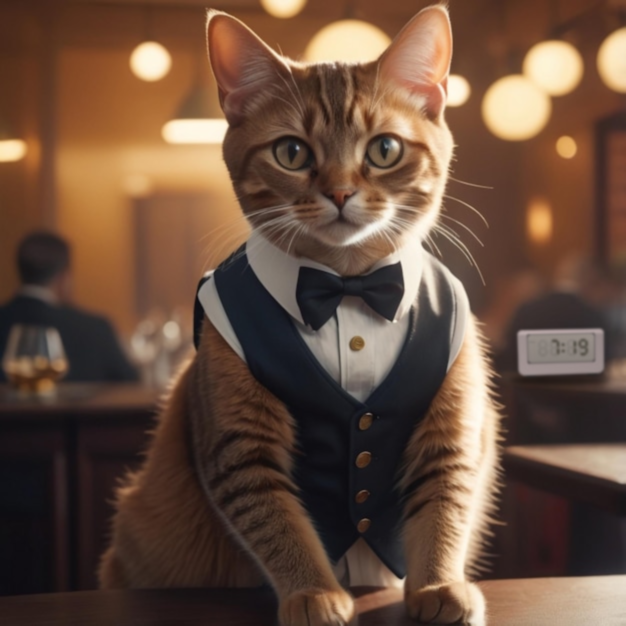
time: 7:19
